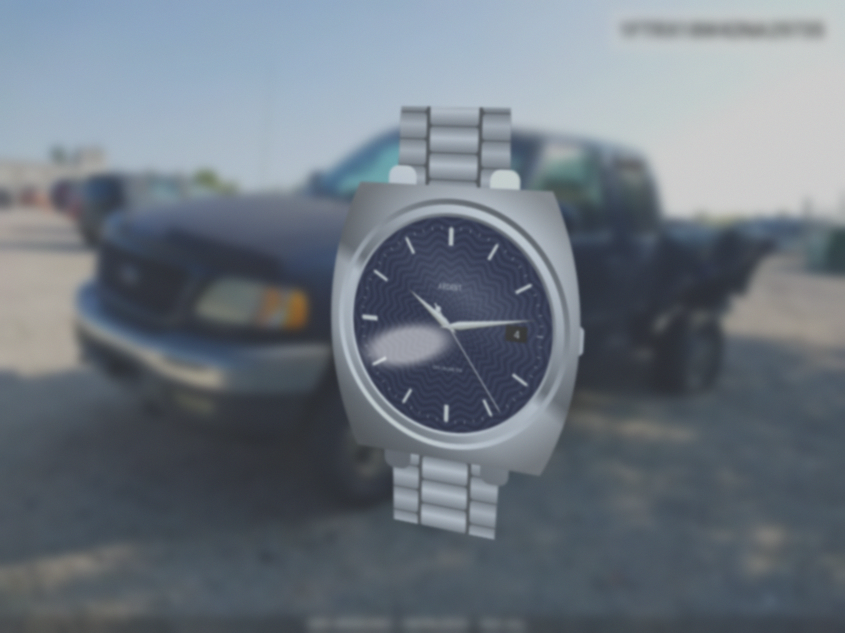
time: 10:13:24
